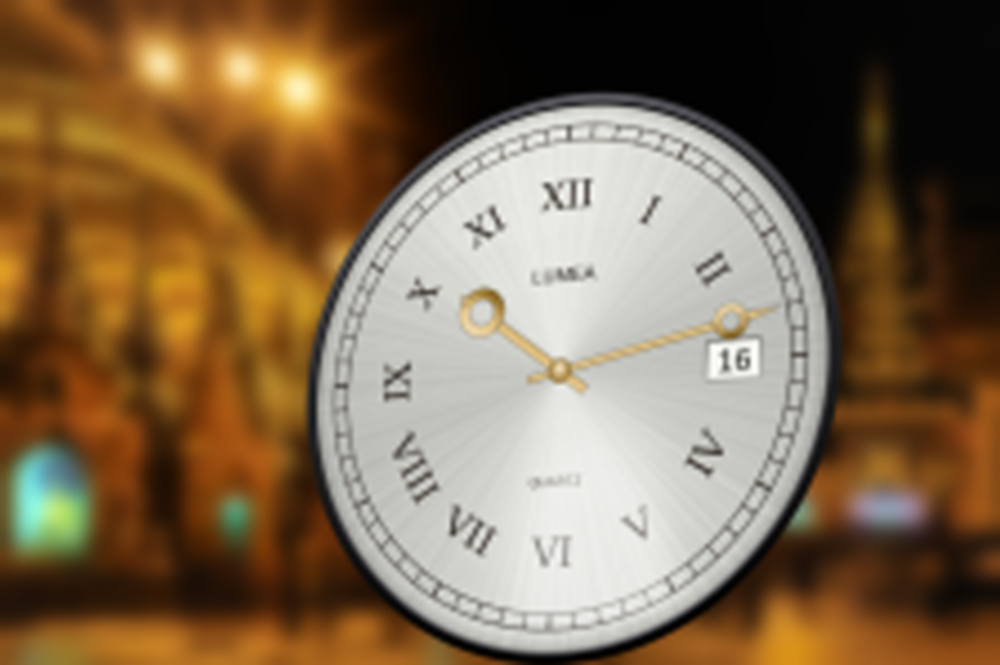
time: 10:13
